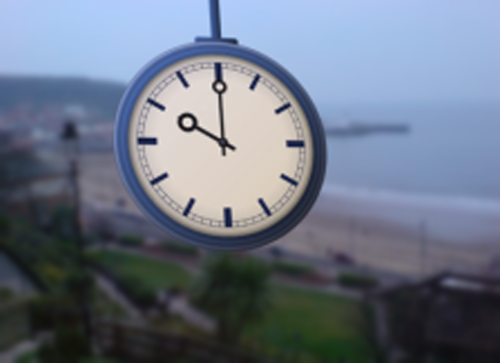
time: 10:00
